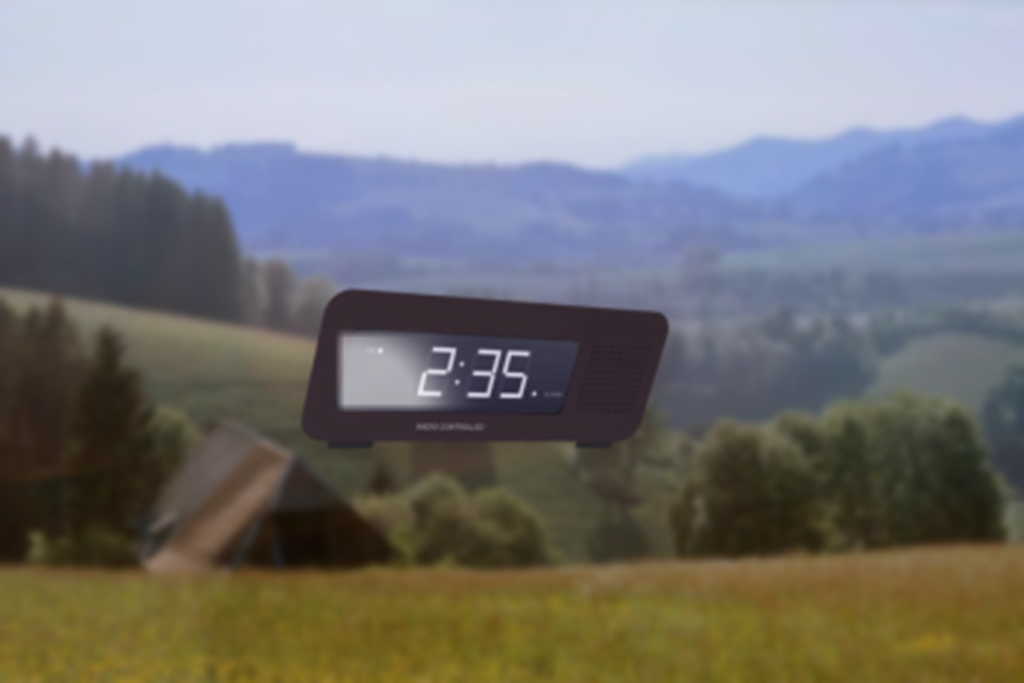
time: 2:35
